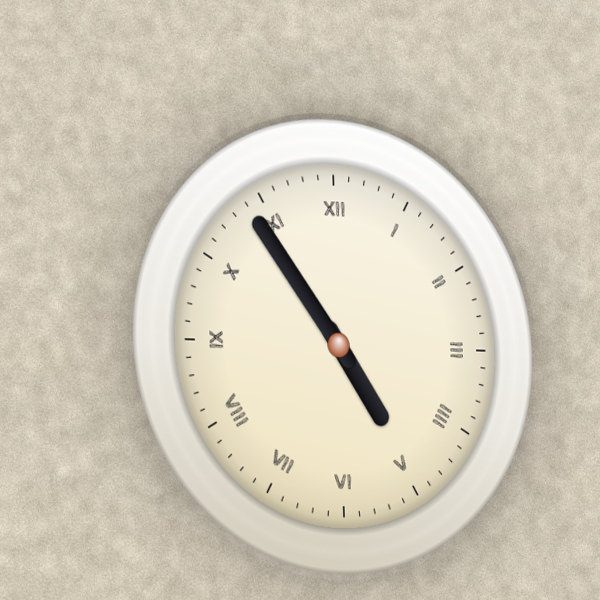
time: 4:54
